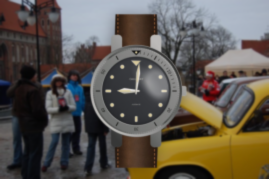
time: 9:01
